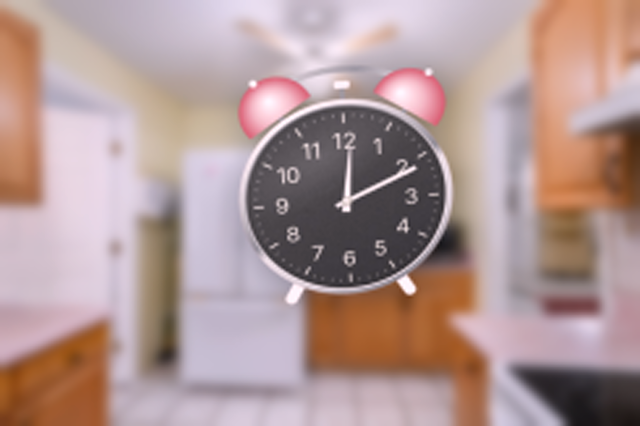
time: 12:11
